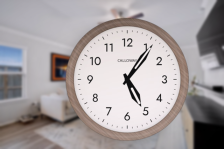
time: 5:06
